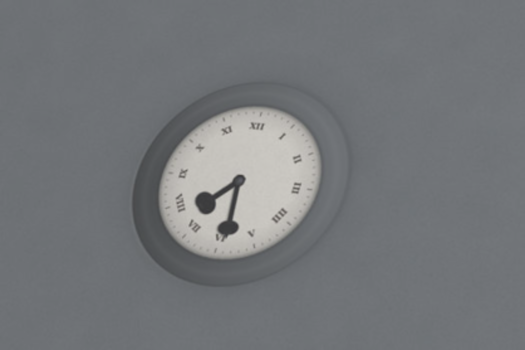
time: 7:29
